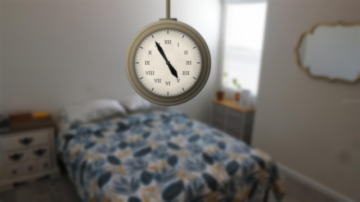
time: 4:55
